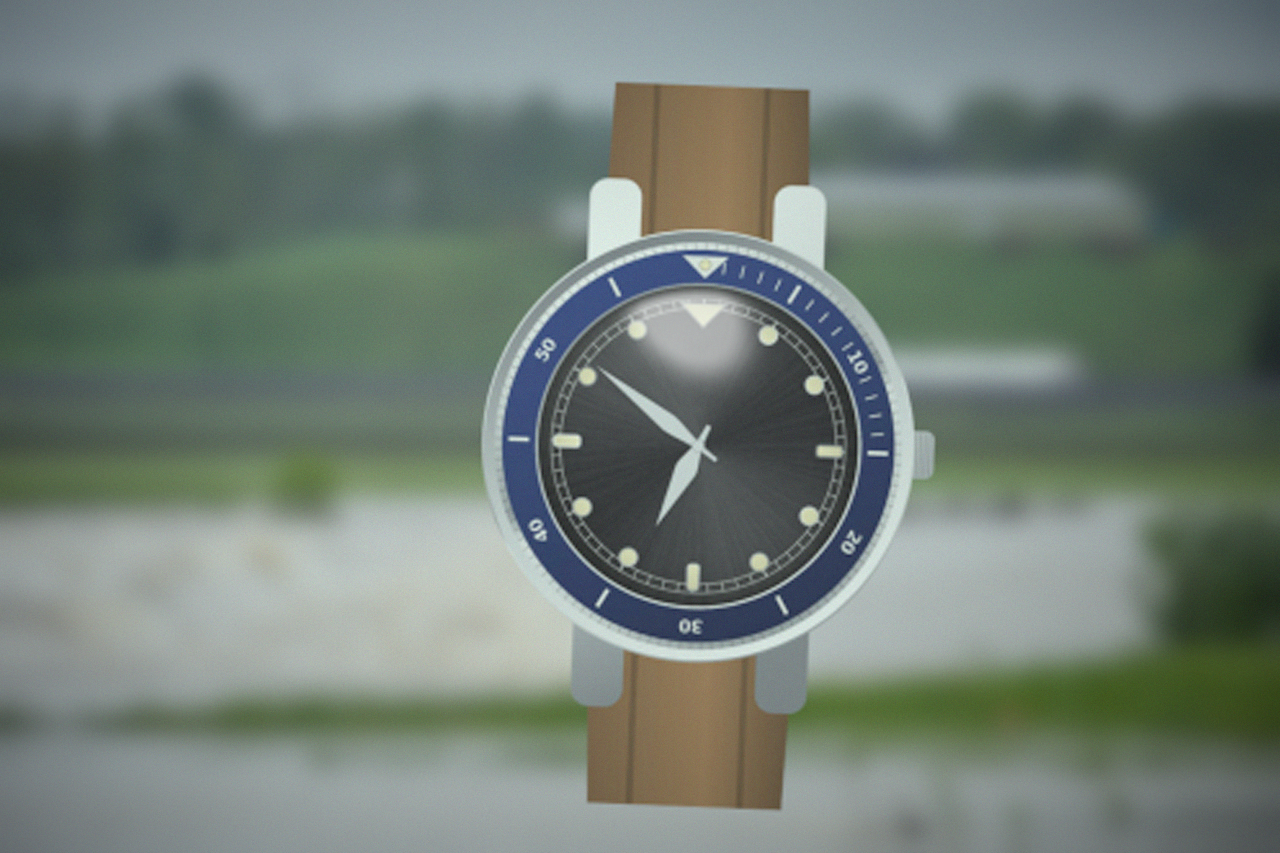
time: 6:51
